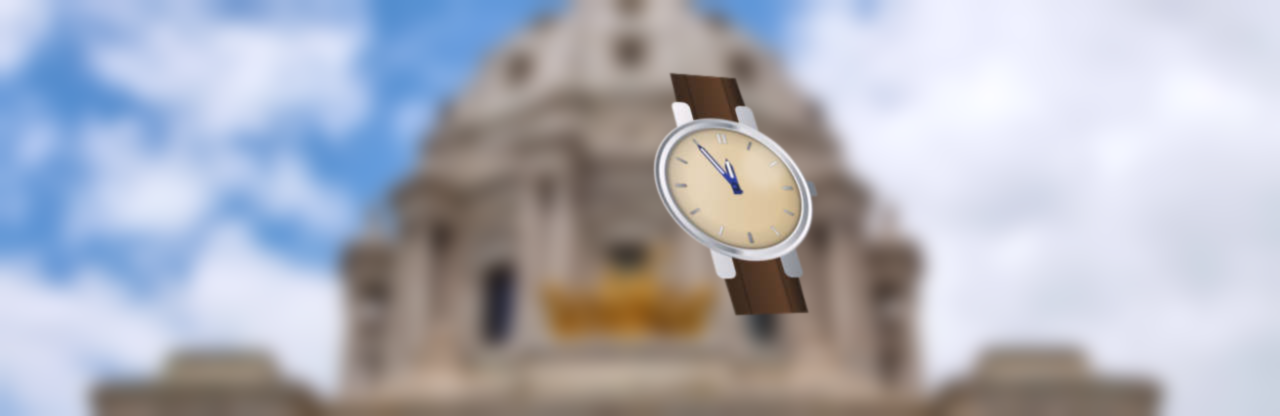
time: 11:55
